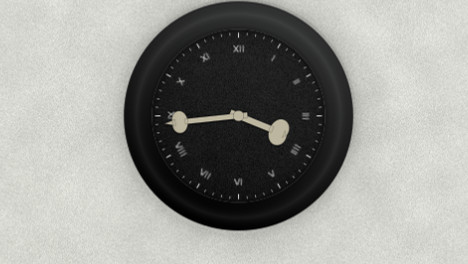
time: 3:44
